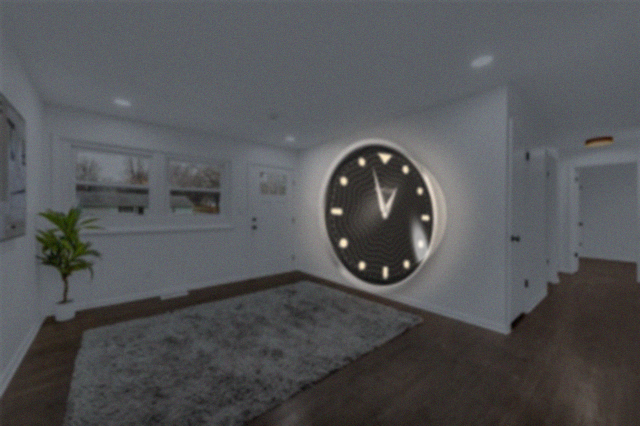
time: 12:57
